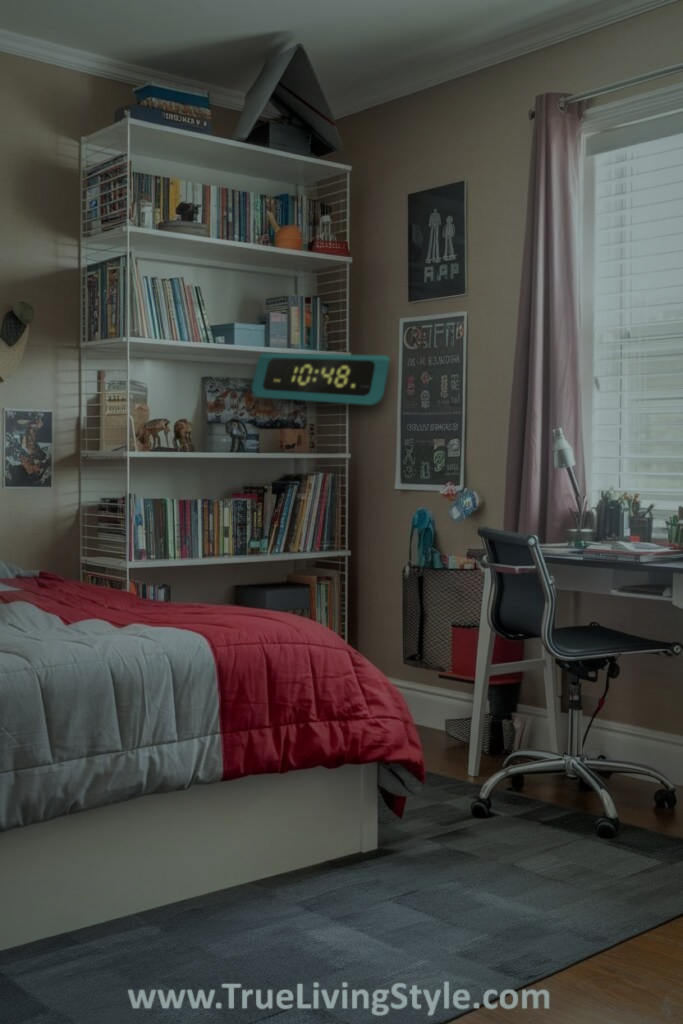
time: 10:48
